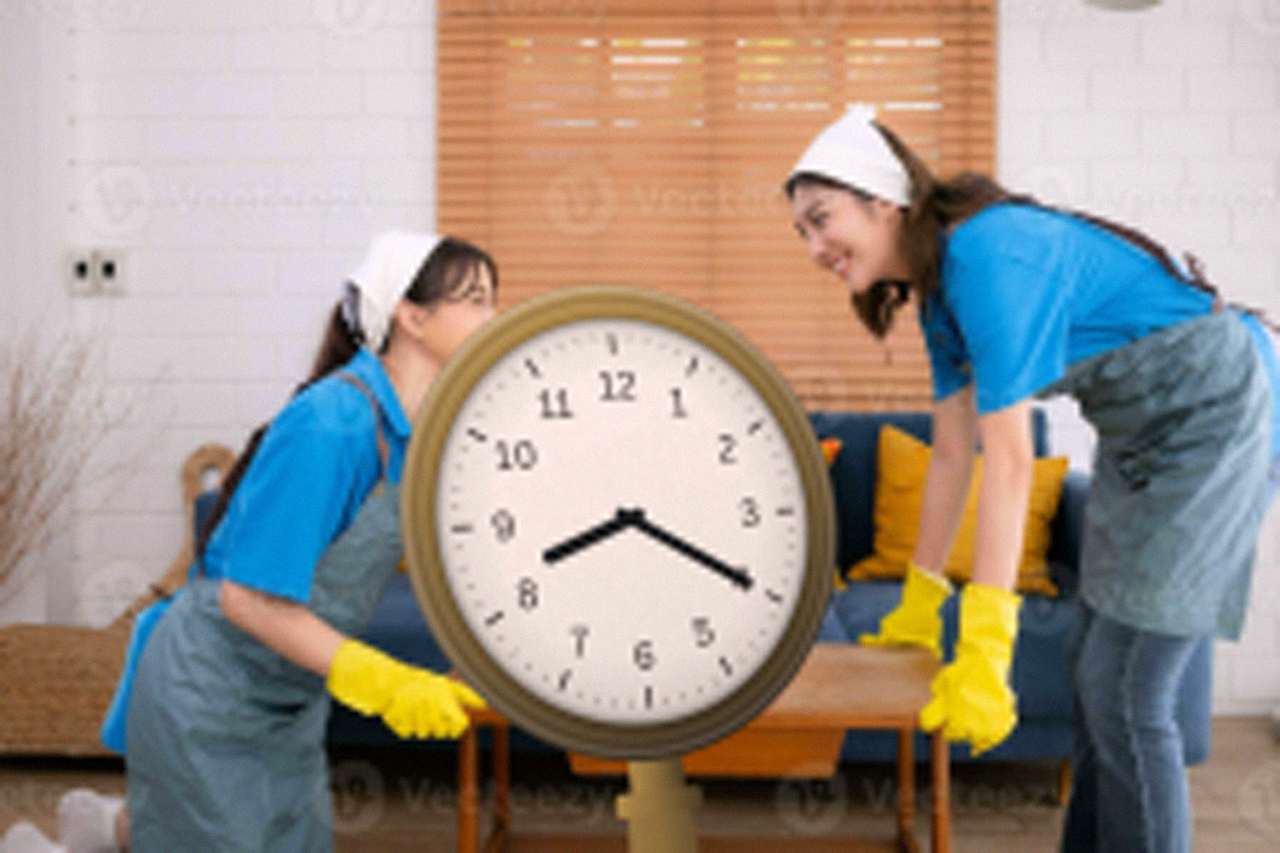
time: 8:20
